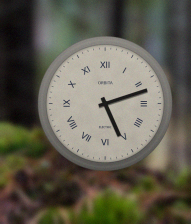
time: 5:12
